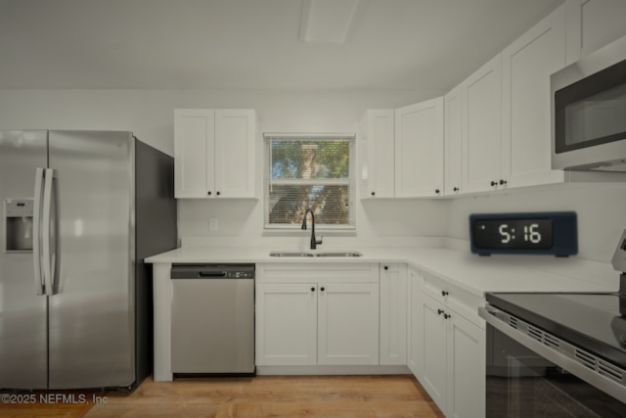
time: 5:16
